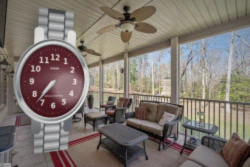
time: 7:37
